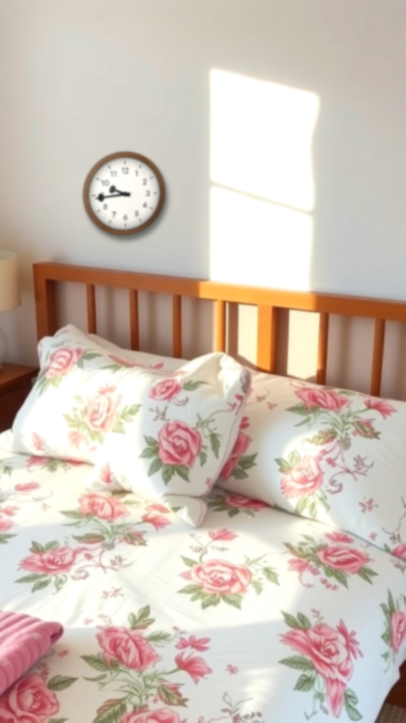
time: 9:44
